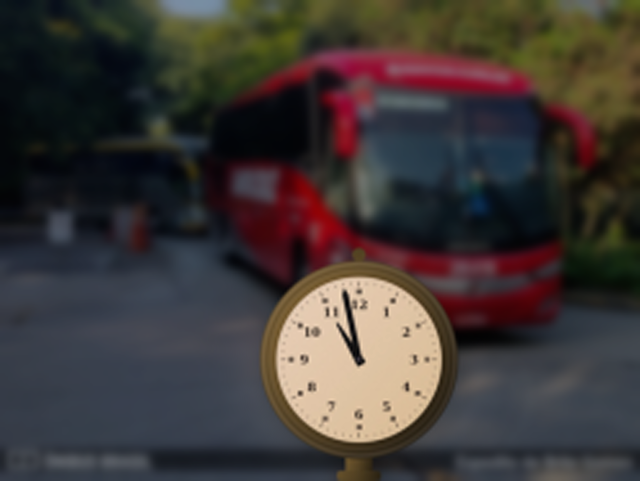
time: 10:58
